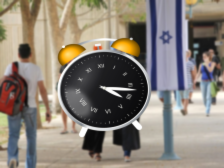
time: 4:17
